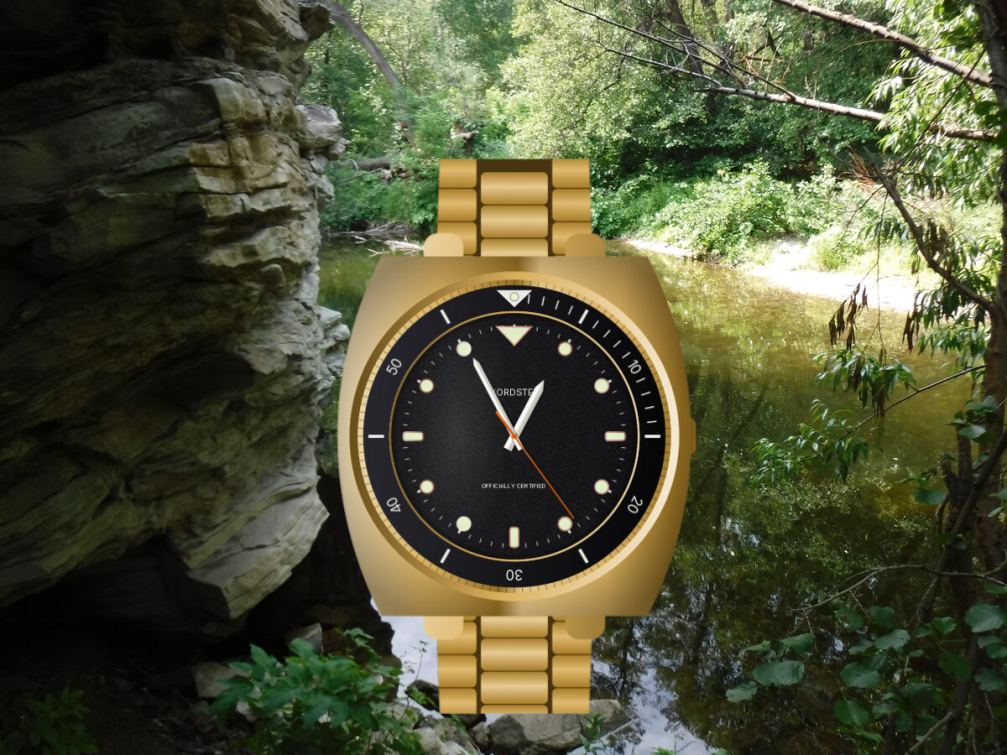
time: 12:55:24
